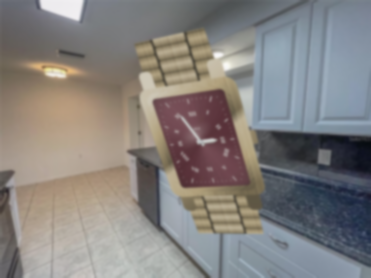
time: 2:56
